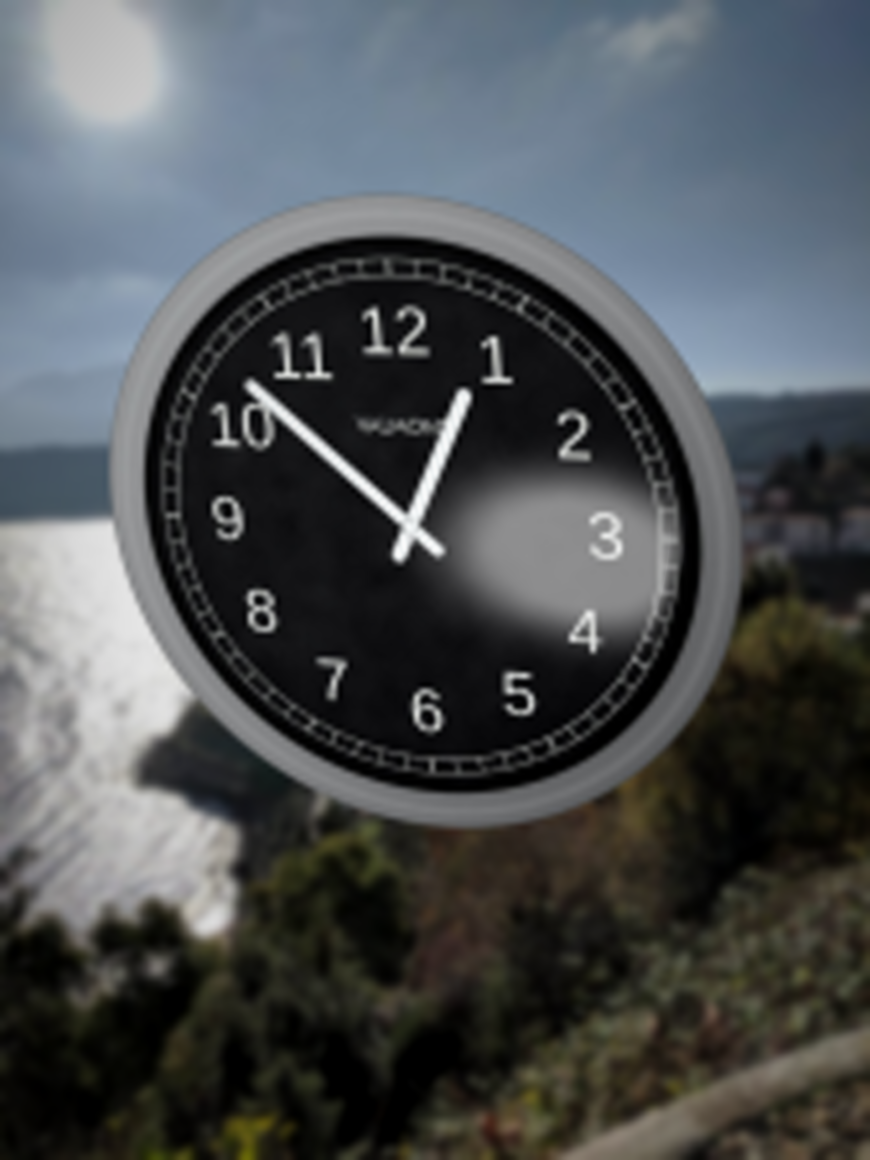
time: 12:52
